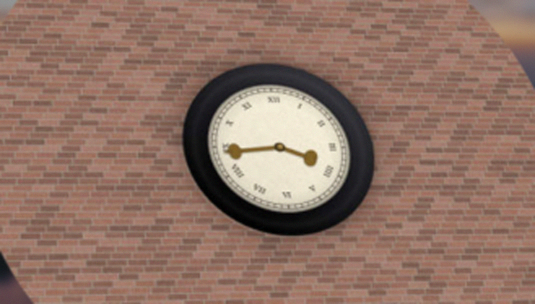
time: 3:44
